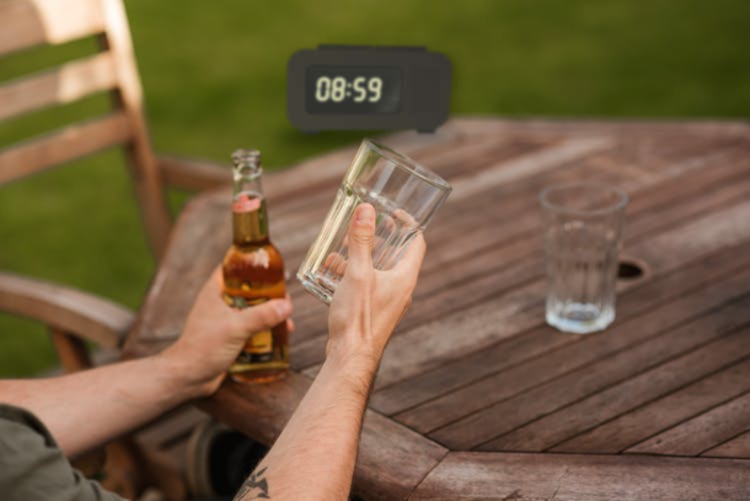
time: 8:59
